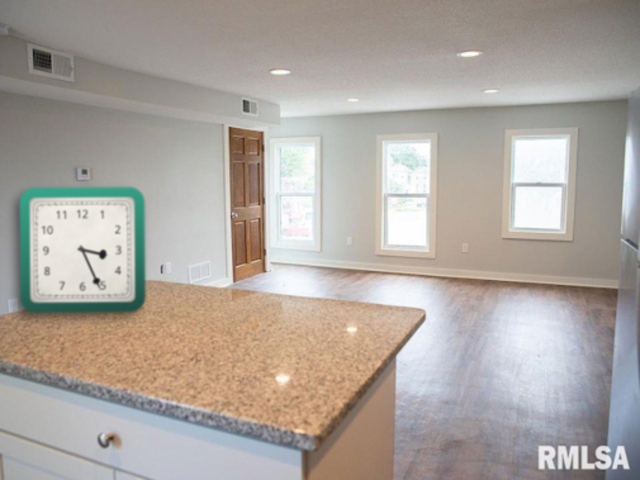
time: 3:26
